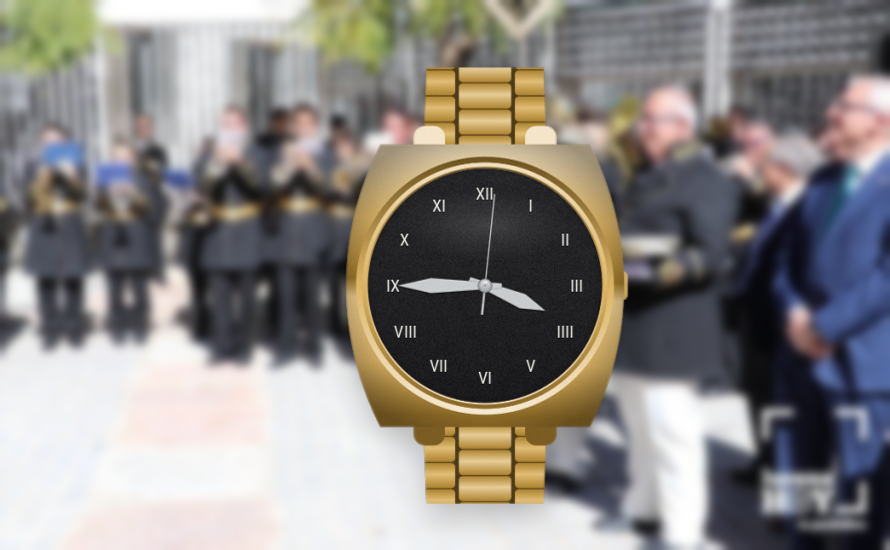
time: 3:45:01
